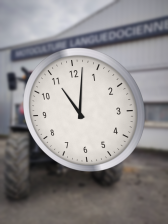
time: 11:02
